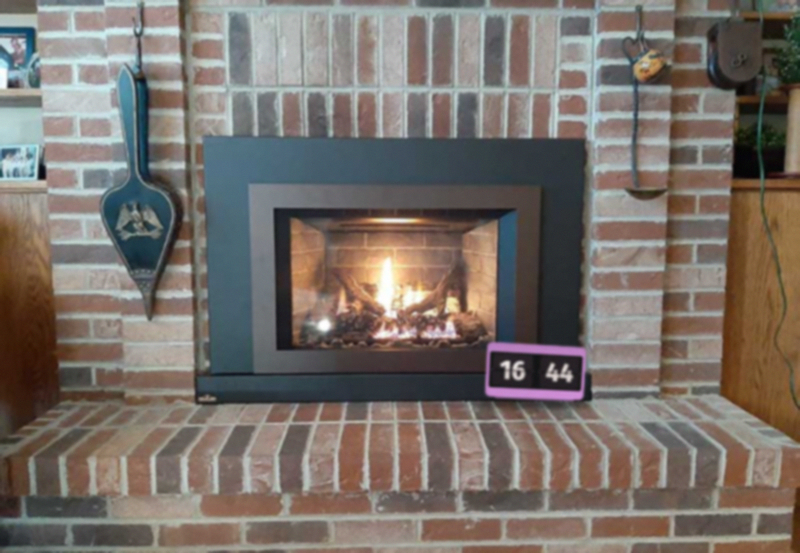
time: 16:44
